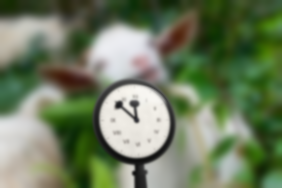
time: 11:52
